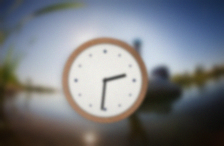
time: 2:31
